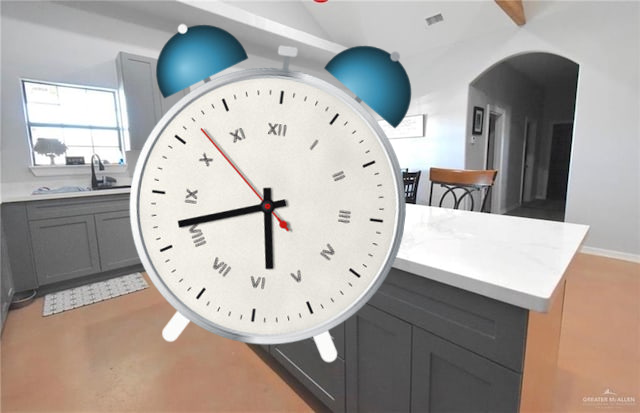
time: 5:41:52
